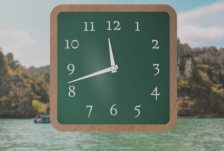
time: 11:42
